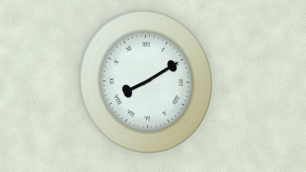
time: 8:10
